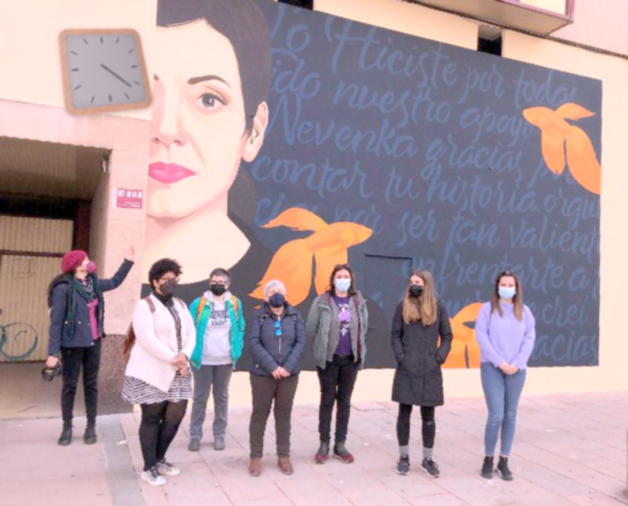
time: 4:22
